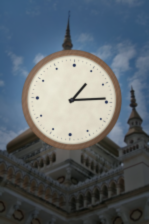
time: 1:14
